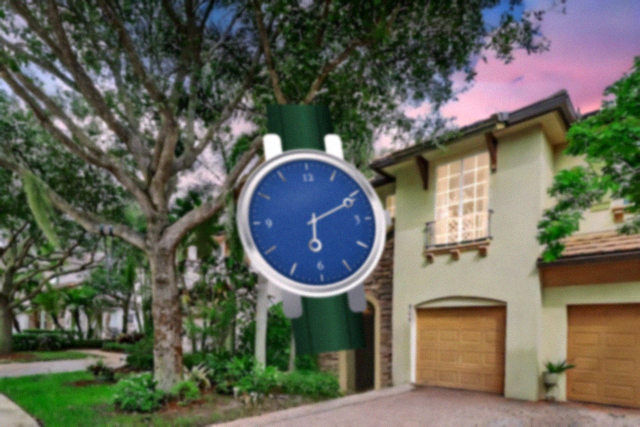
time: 6:11
